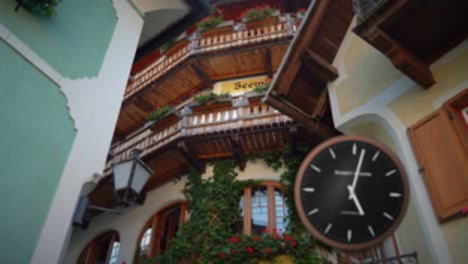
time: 5:02
